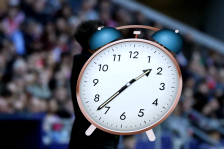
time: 1:37
